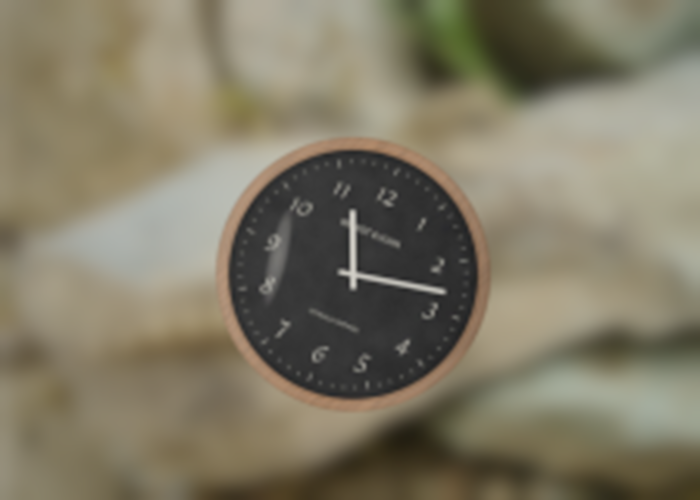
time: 11:13
